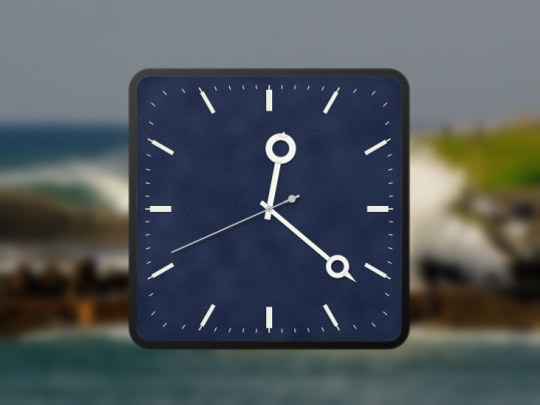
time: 12:21:41
